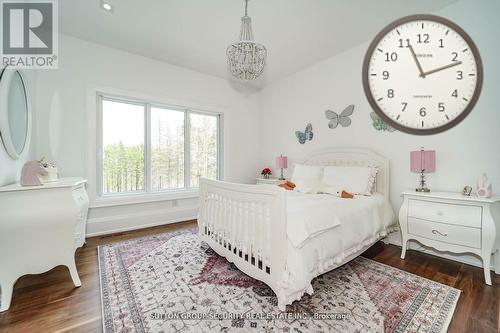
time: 11:12
